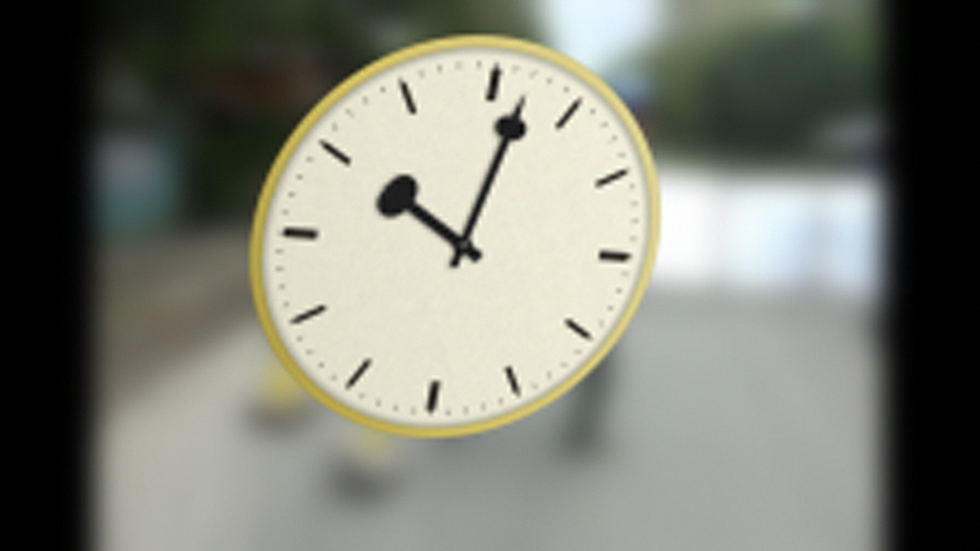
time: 10:02
